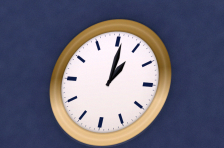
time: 1:01
